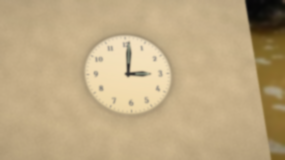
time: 3:01
